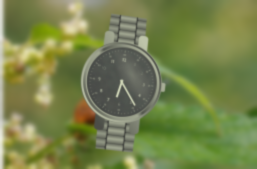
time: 6:24
